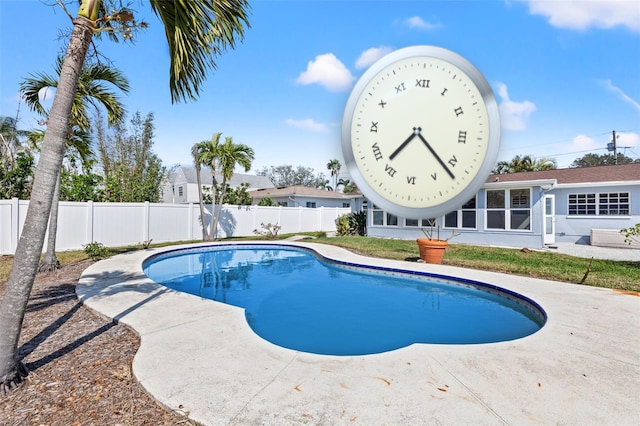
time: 7:22
